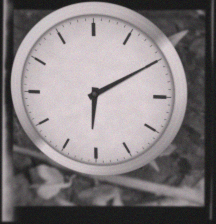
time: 6:10
